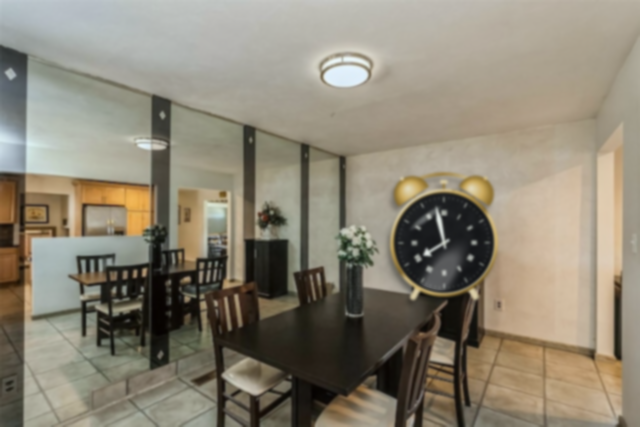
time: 7:58
